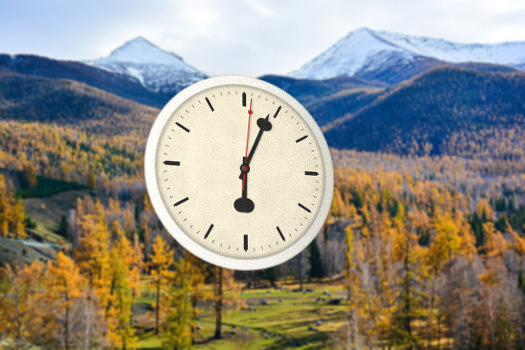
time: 6:04:01
